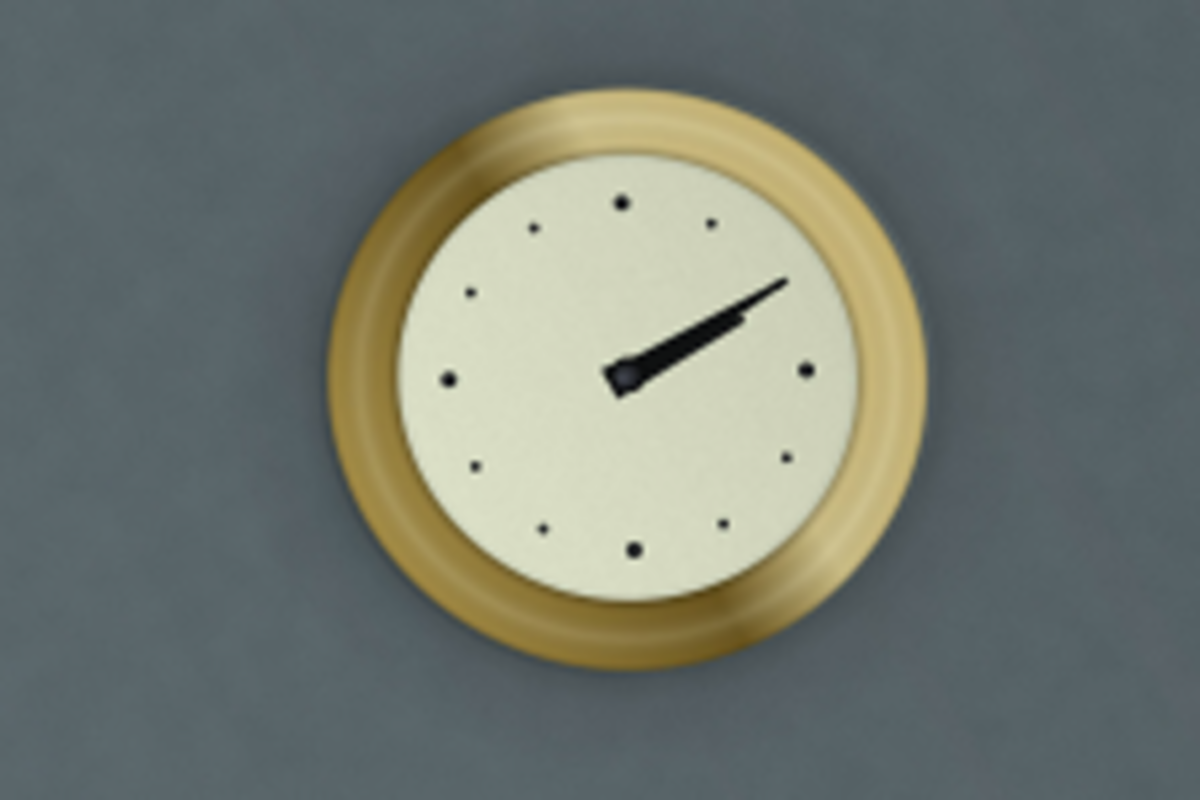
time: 2:10
